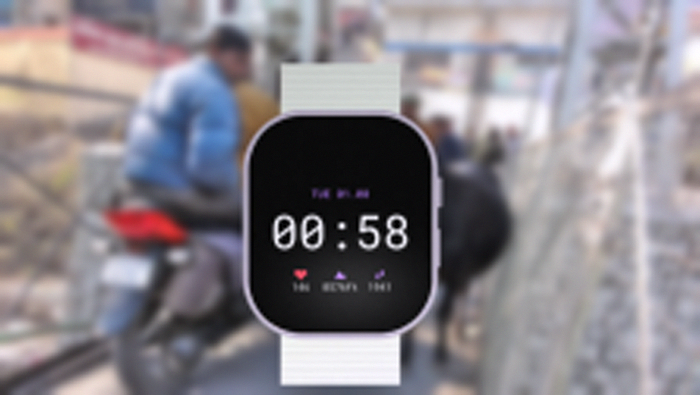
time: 0:58
